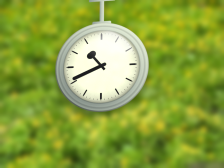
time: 10:41
